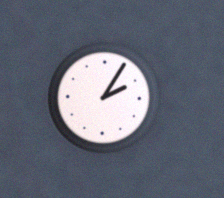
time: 2:05
